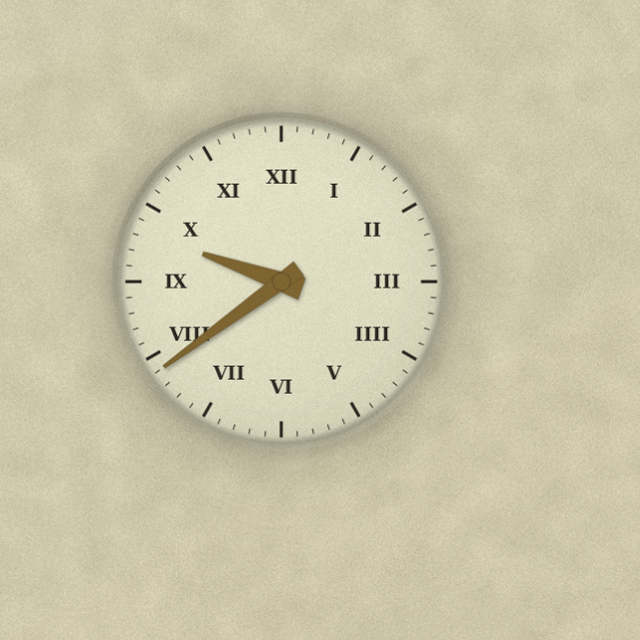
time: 9:39
